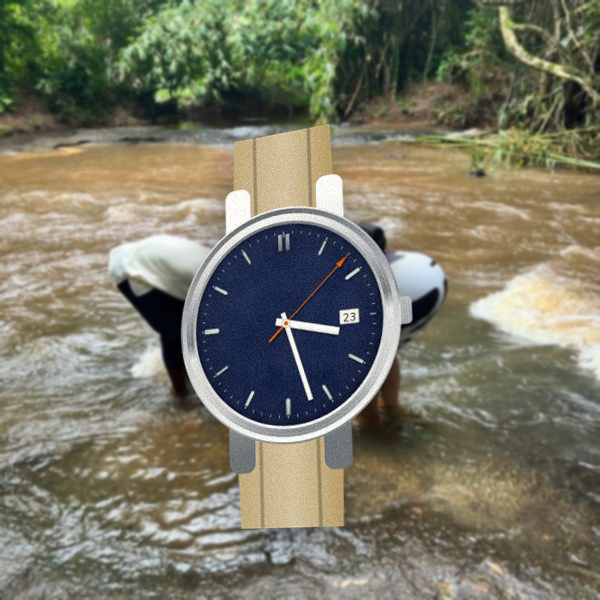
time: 3:27:08
